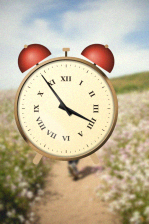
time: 3:54
